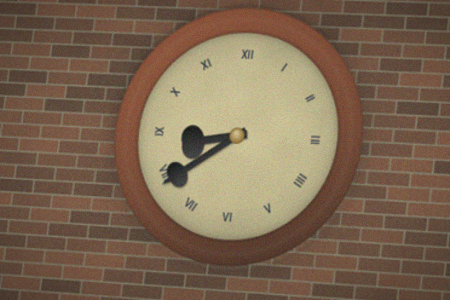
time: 8:39
